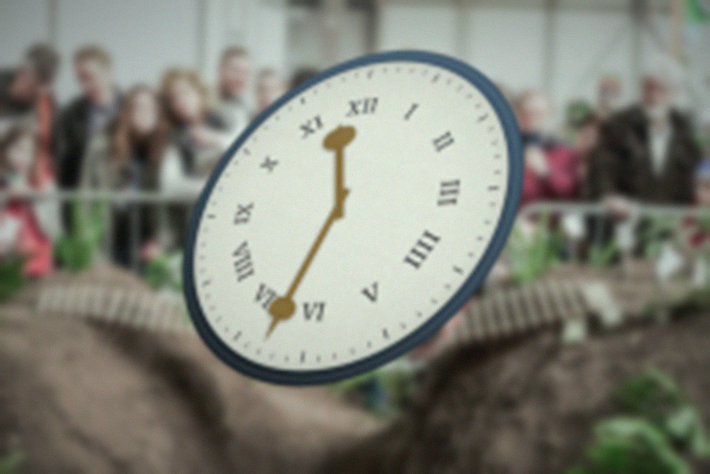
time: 11:33
